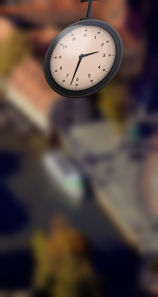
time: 2:32
